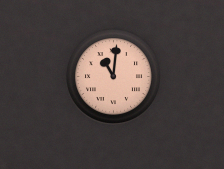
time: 11:01
